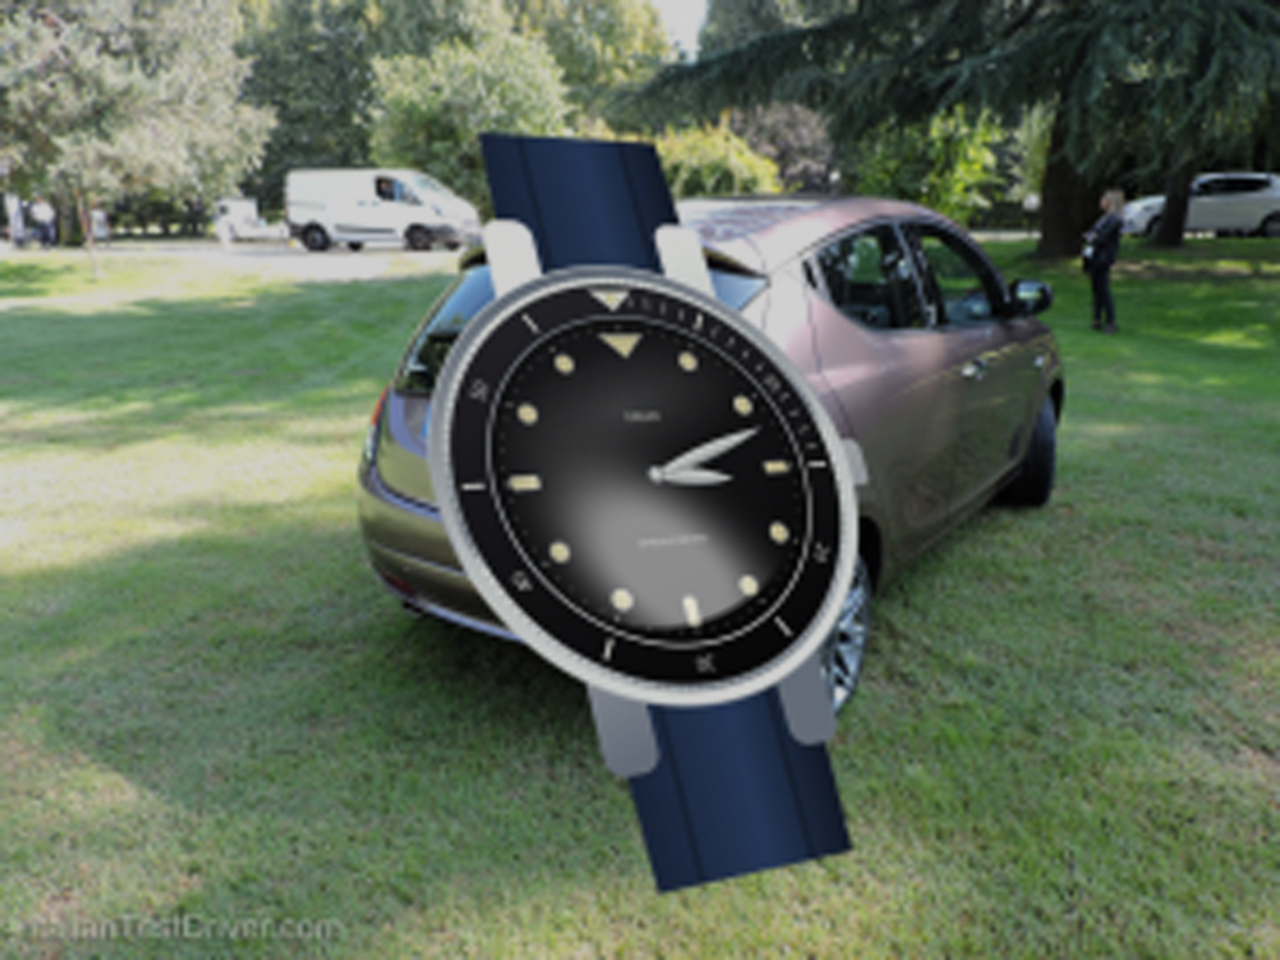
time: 3:12
